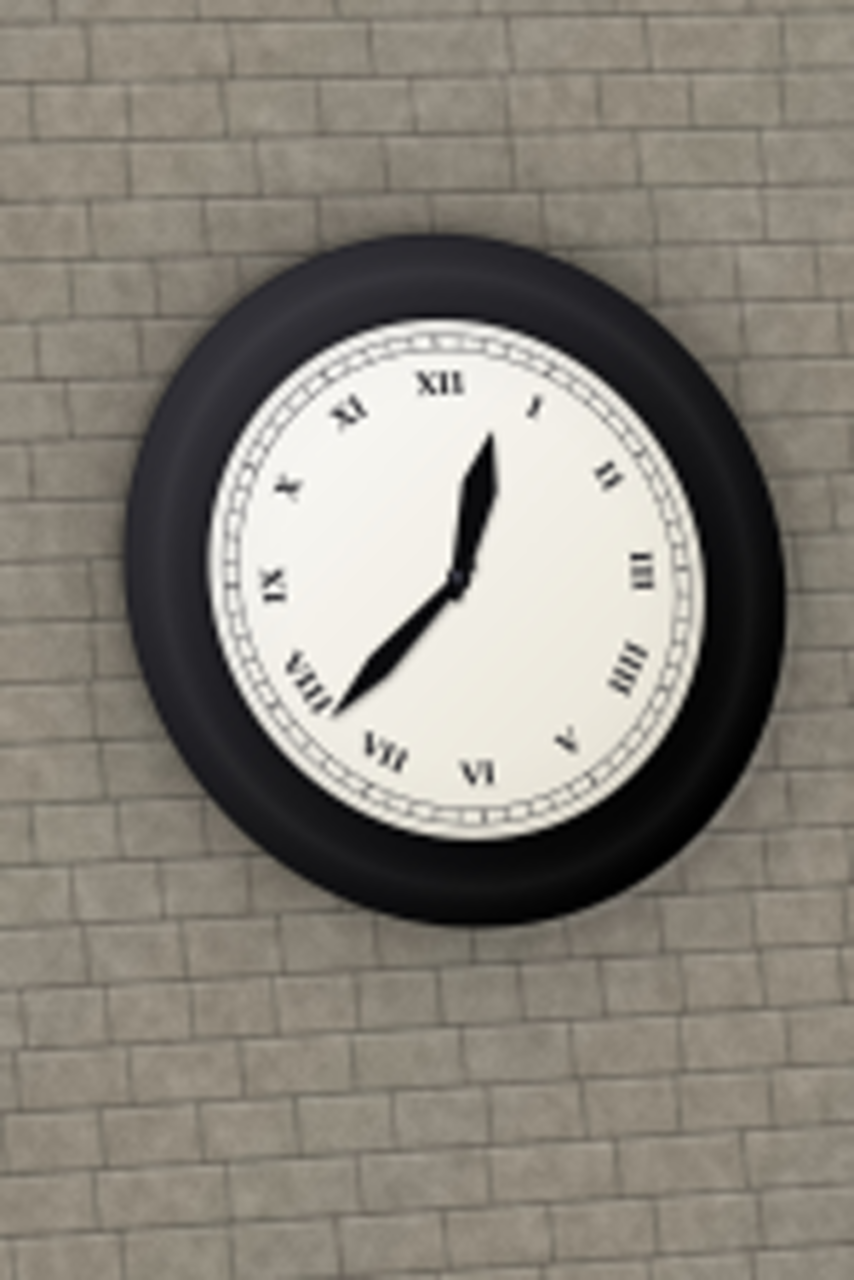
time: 12:38
